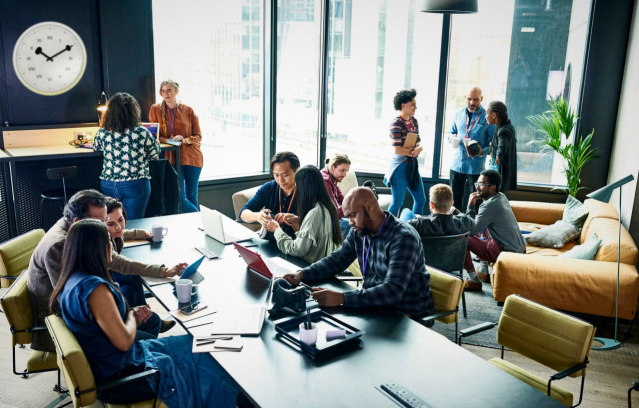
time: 10:10
